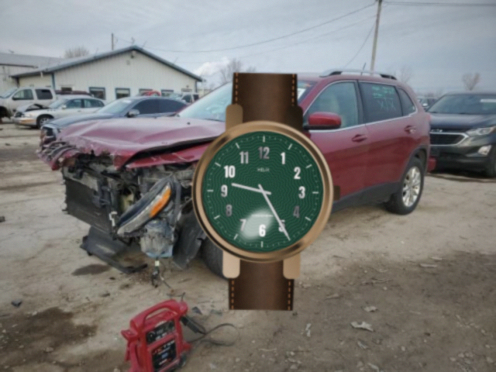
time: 9:25
